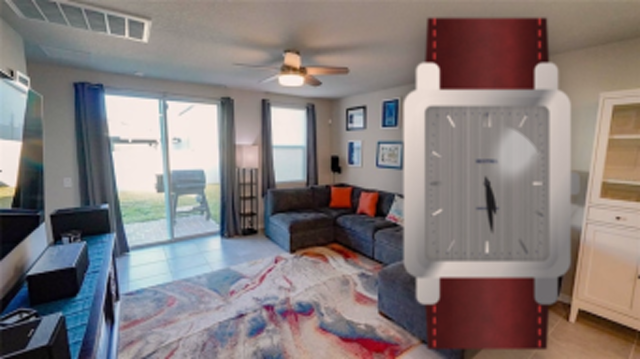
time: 5:29
